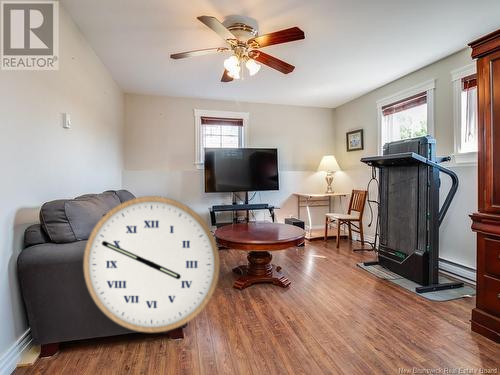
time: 3:49
